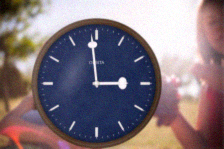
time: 2:59
